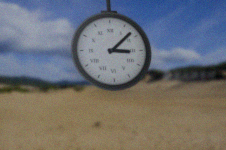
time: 3:08
